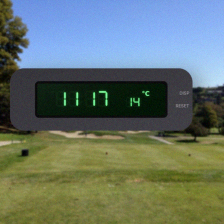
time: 11:17
